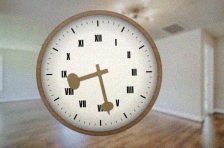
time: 8:28
